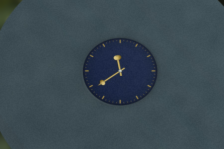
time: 11:39
